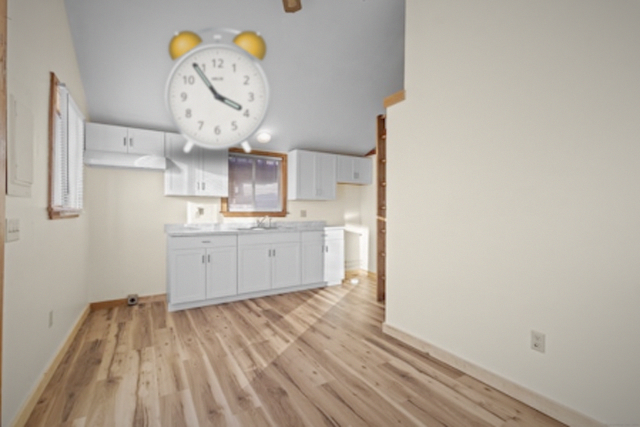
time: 3:54
